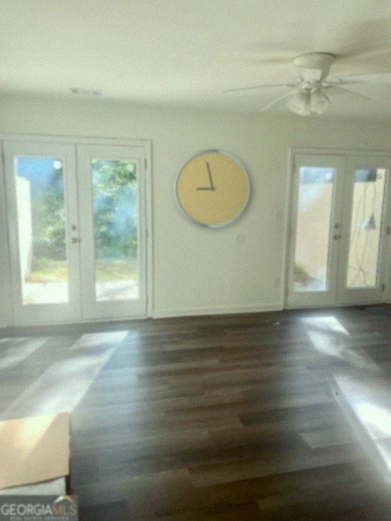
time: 8:58
